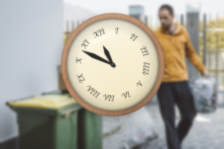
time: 11:53
